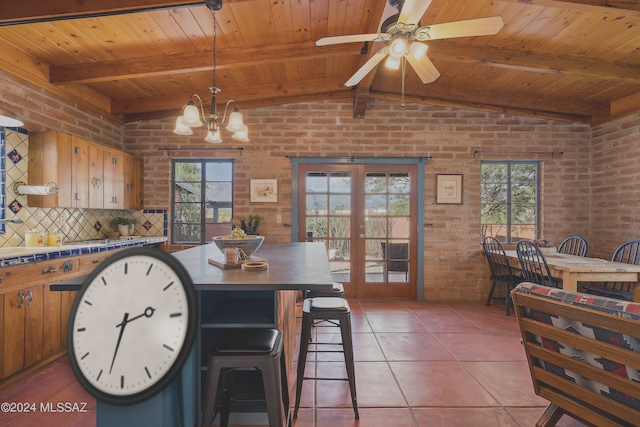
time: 2:33
